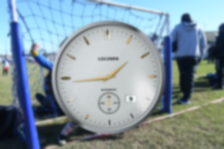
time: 1:44
